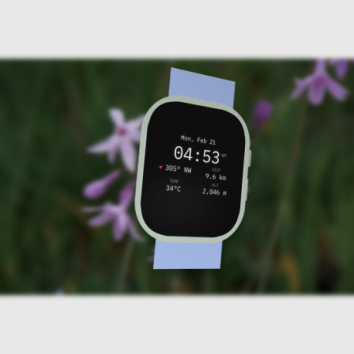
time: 4:53
